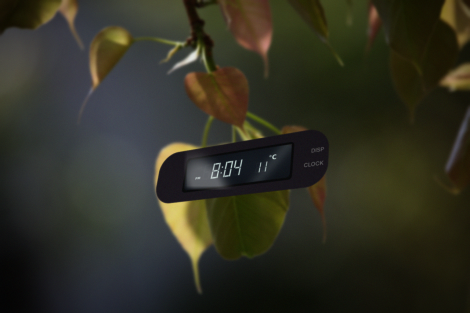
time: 8:04
